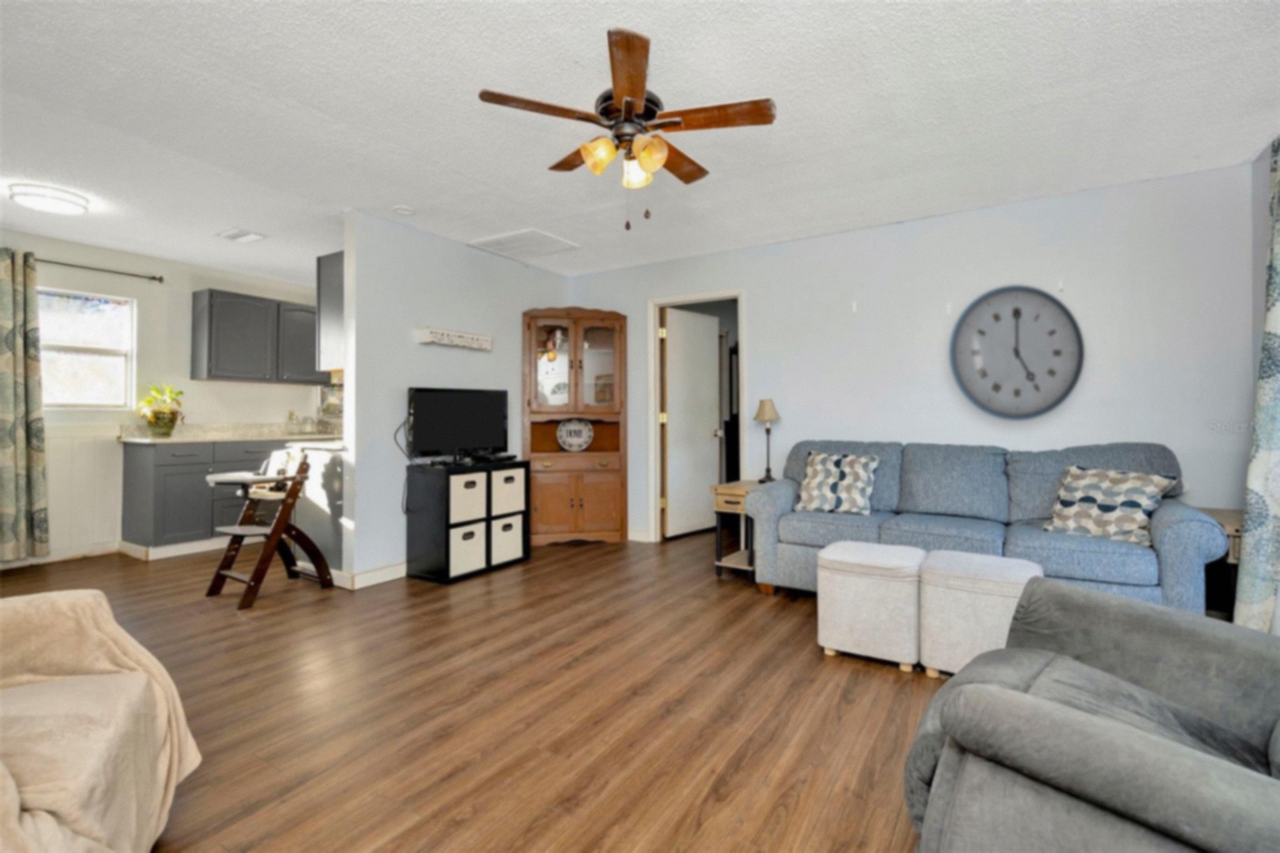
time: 5:00
